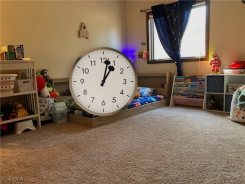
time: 1:02
